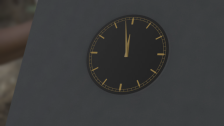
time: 11:58
